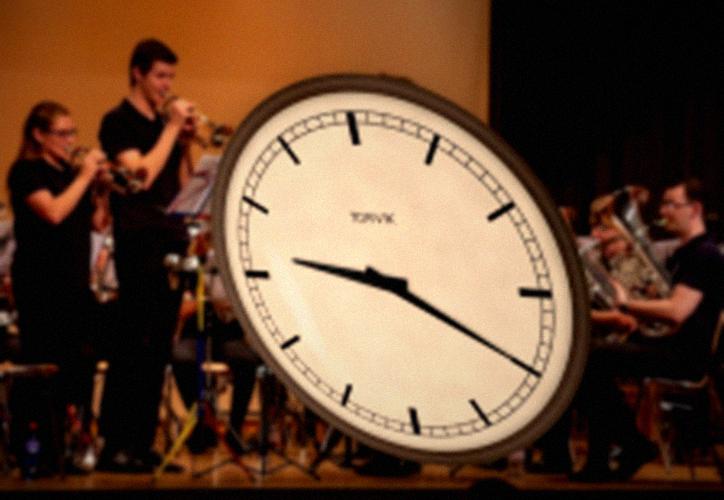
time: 9:20
